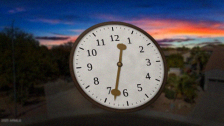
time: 12:33
